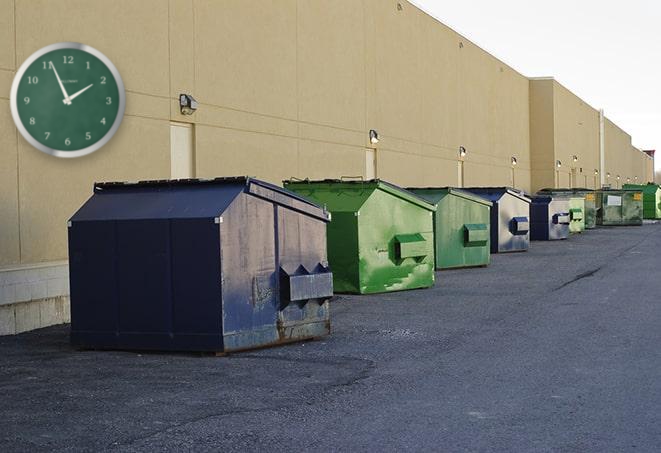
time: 1:56
